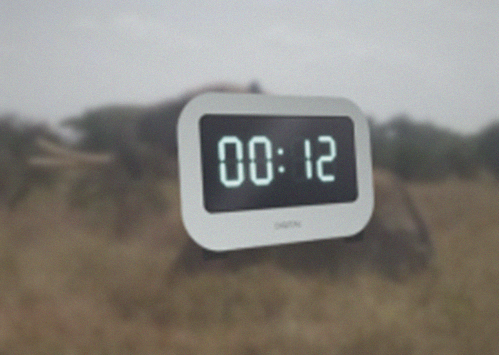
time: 0:12
